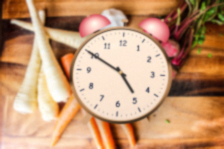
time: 4:50
